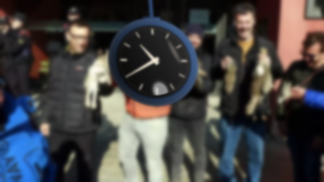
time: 10:40
